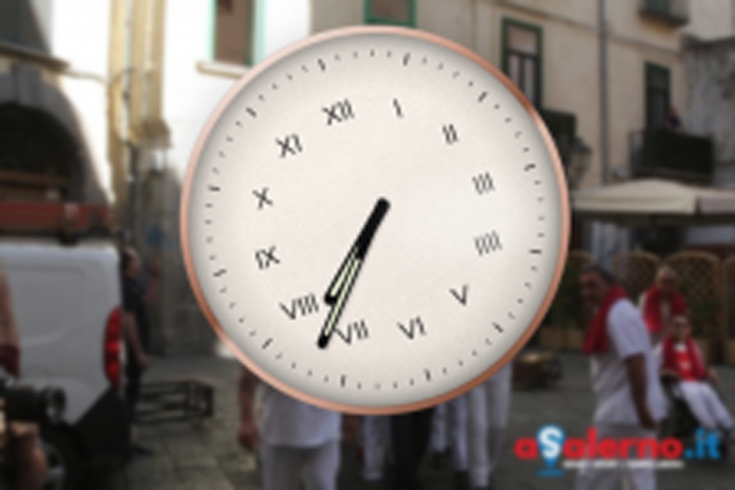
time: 7:37
